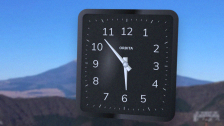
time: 5:53
